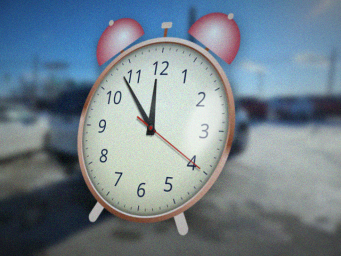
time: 11:53:20
